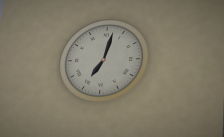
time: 7:02
